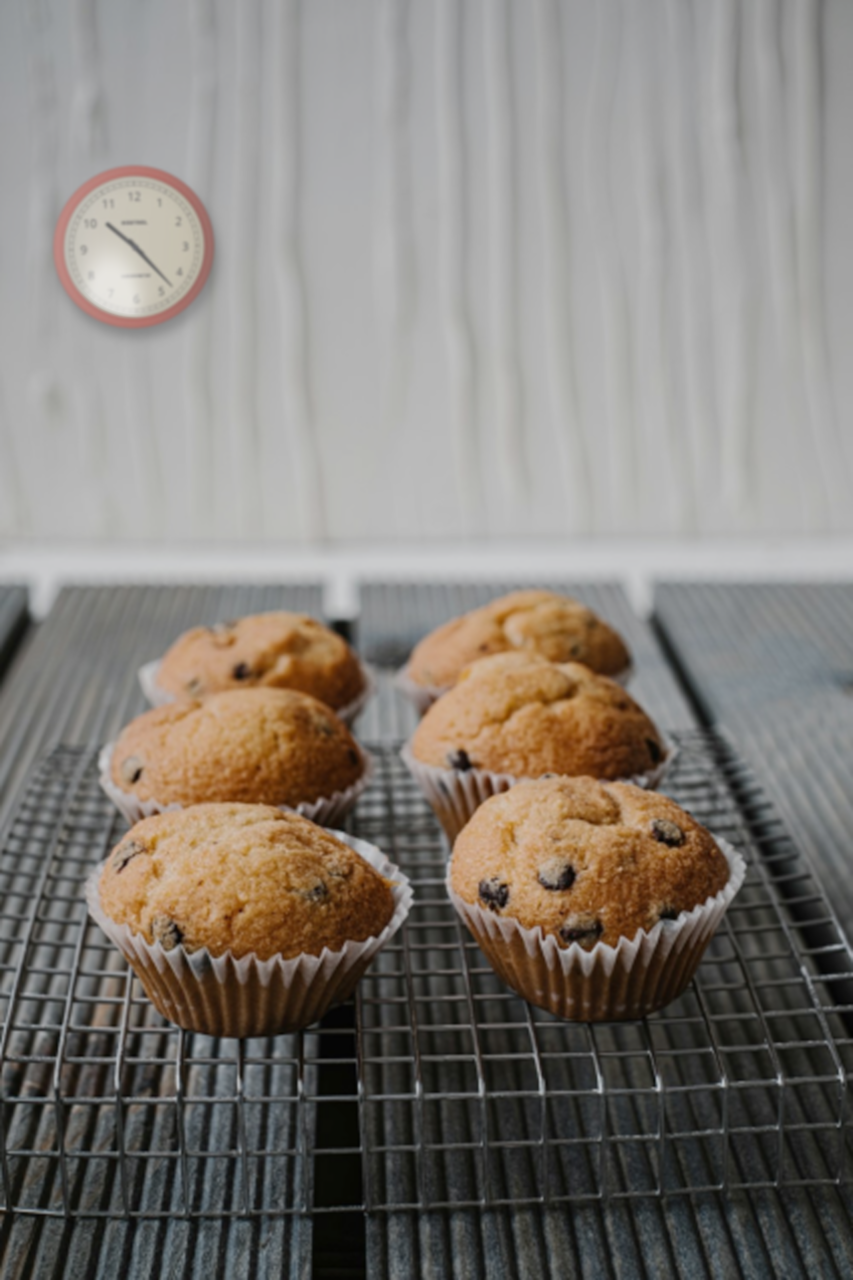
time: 10:23
